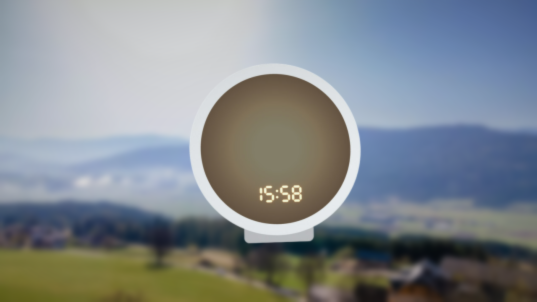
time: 15:58
